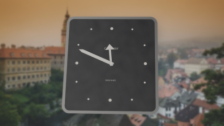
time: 11:49
